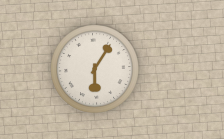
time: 6:06
